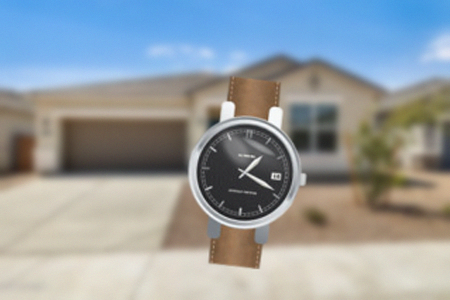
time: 1:19
